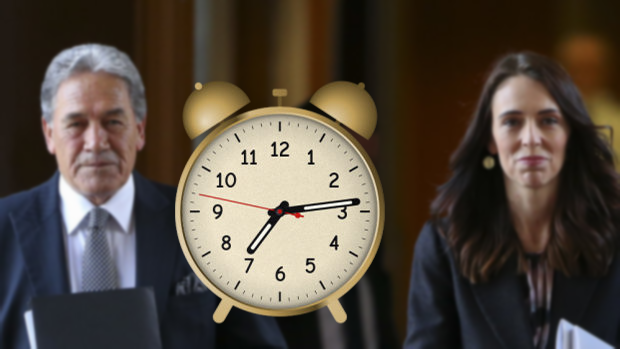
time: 7:13:47
